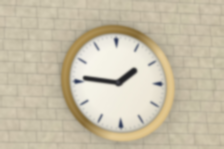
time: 1:46
